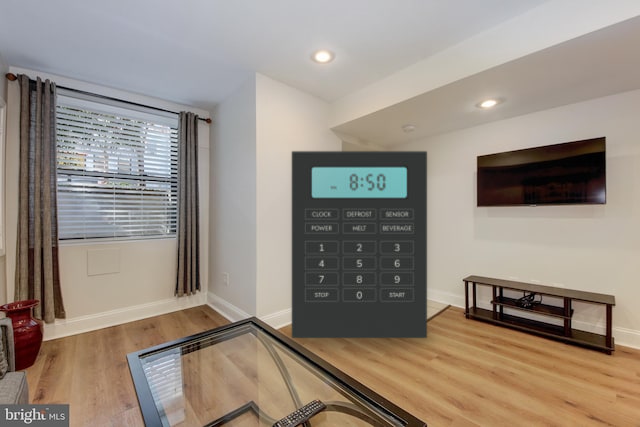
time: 8:50
